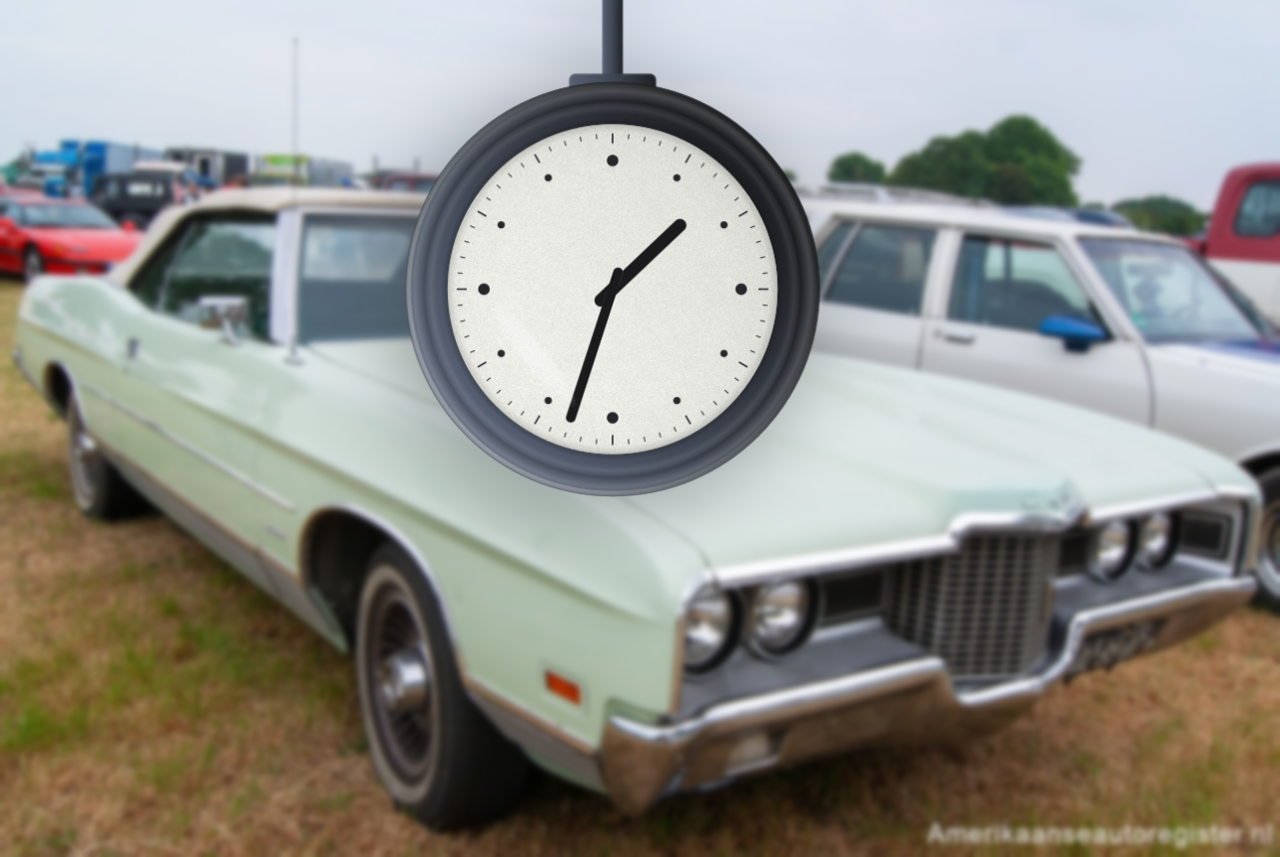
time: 1:33
